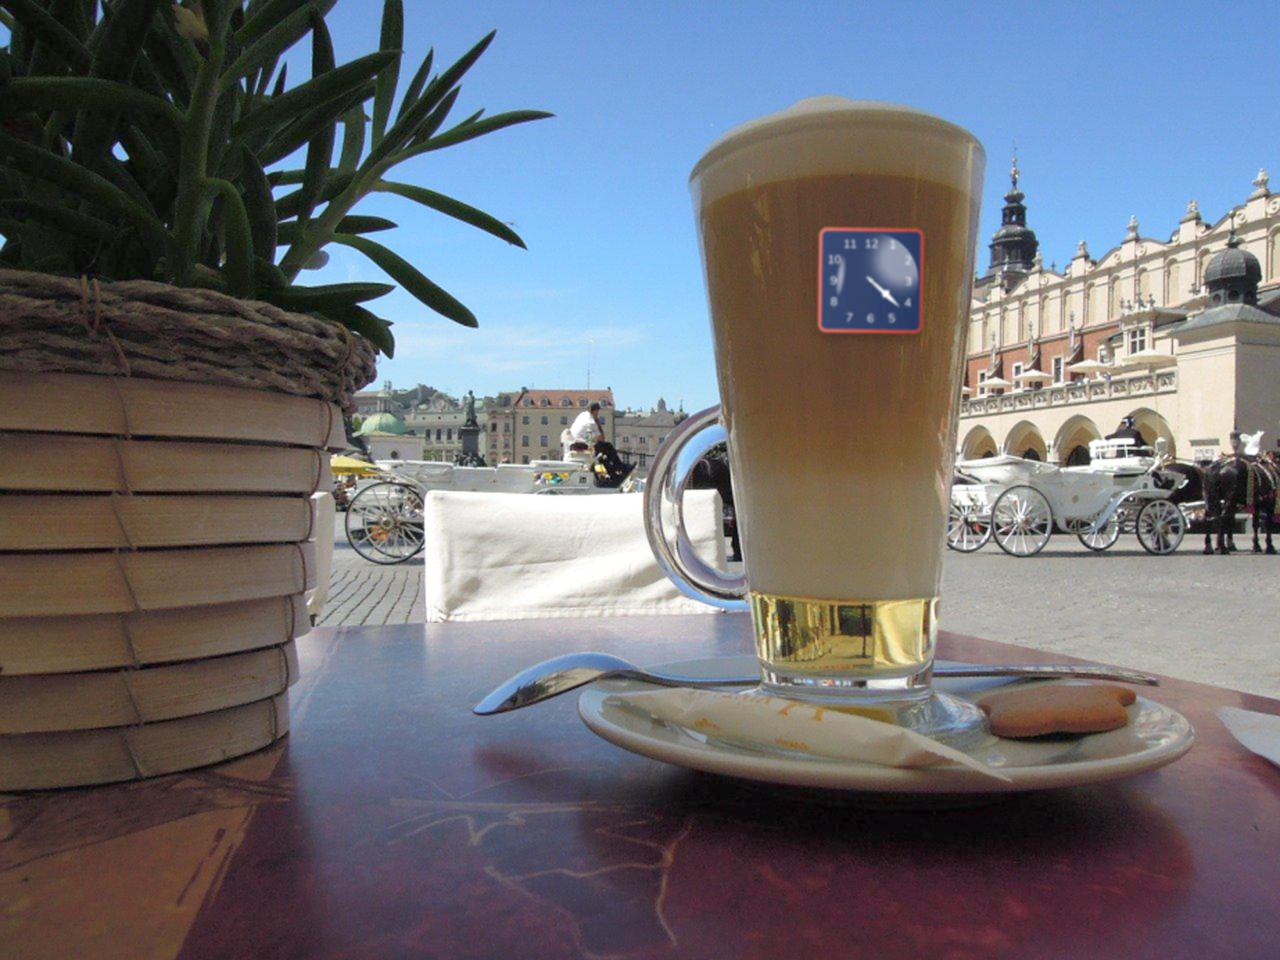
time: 4:22
